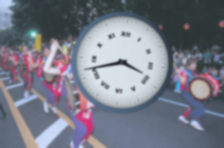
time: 3:42
